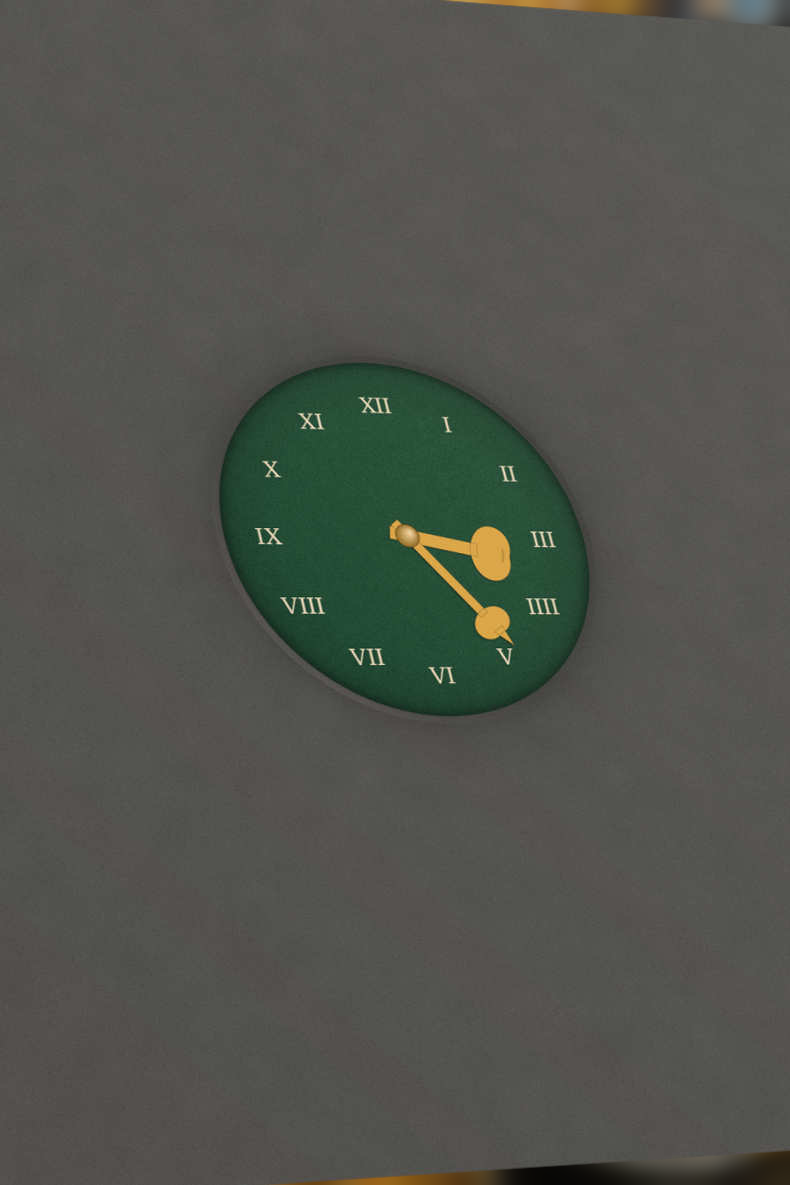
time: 3:24
